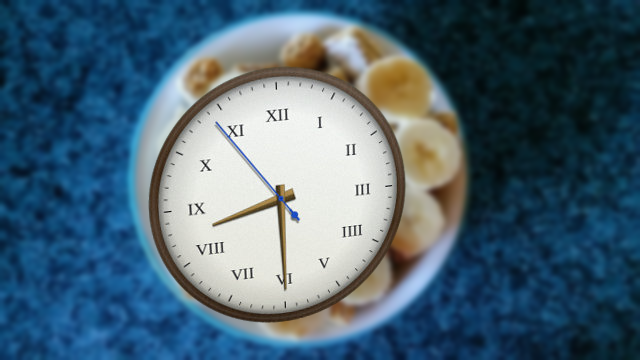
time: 8:29:54
